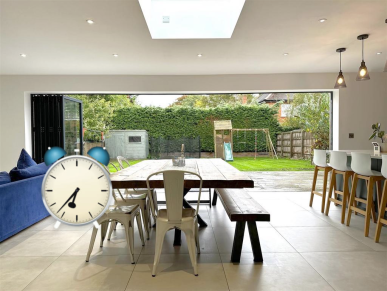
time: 6:37
